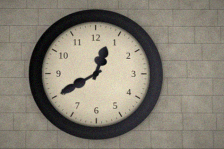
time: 12:40
